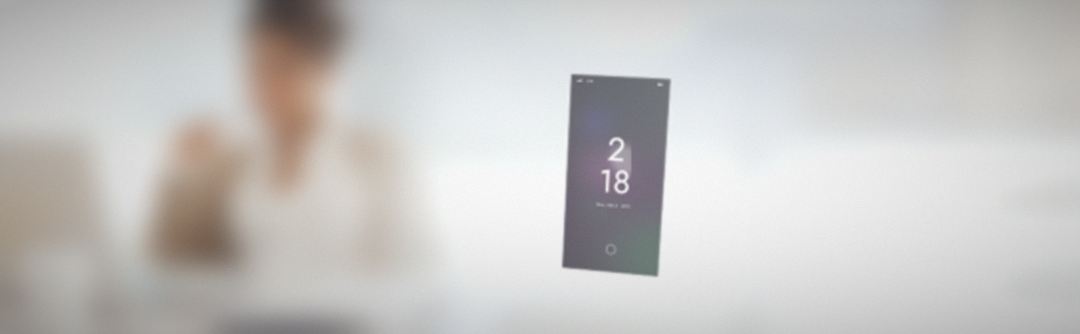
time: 2:18
